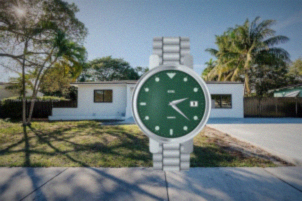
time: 2:22
